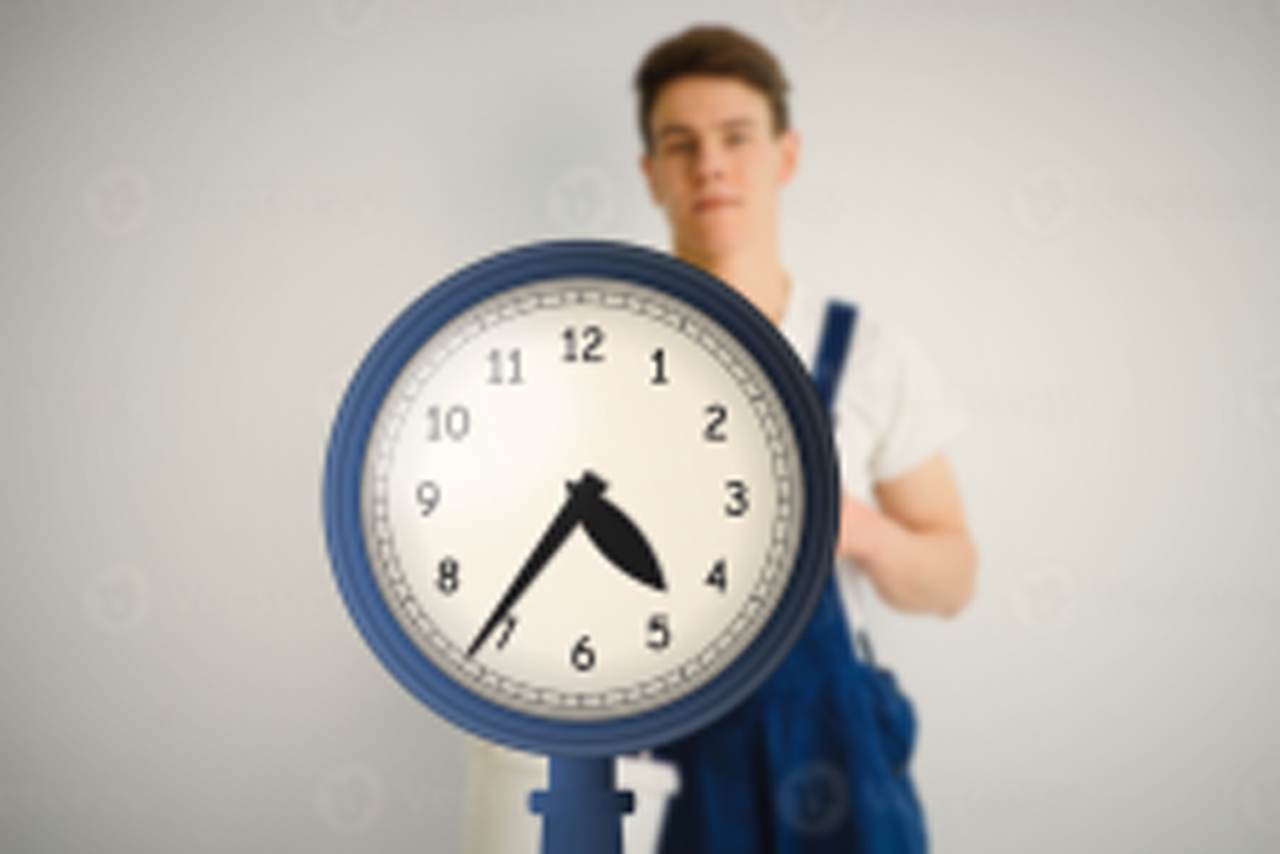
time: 4:36
